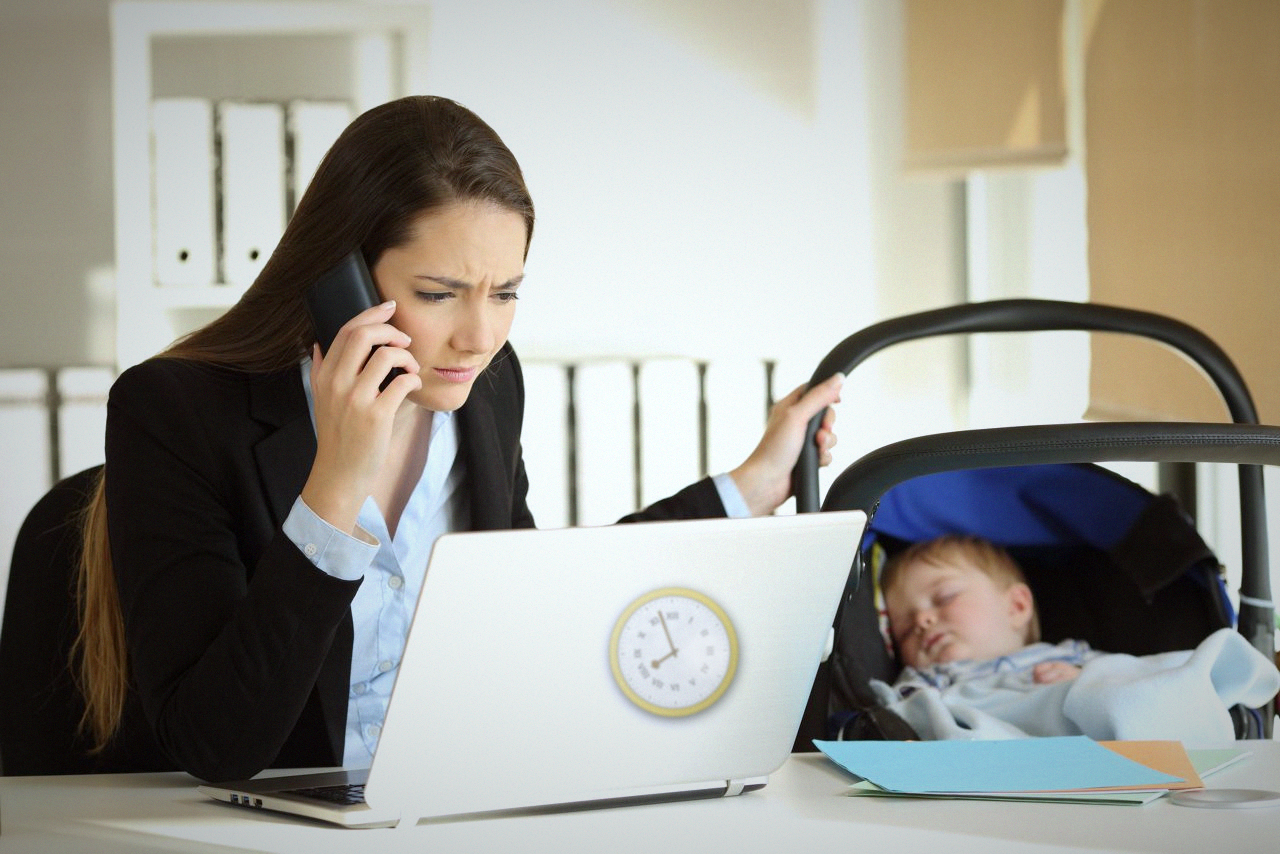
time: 7:57
